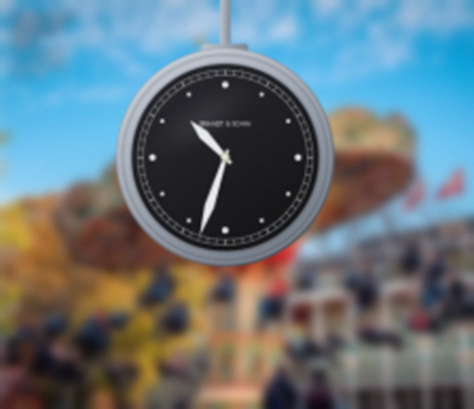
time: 10:33
